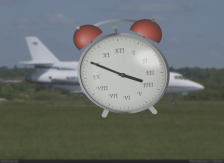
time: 3:50
